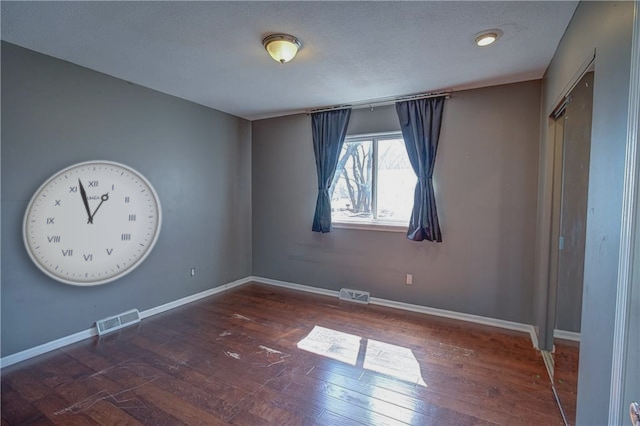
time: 12:57
